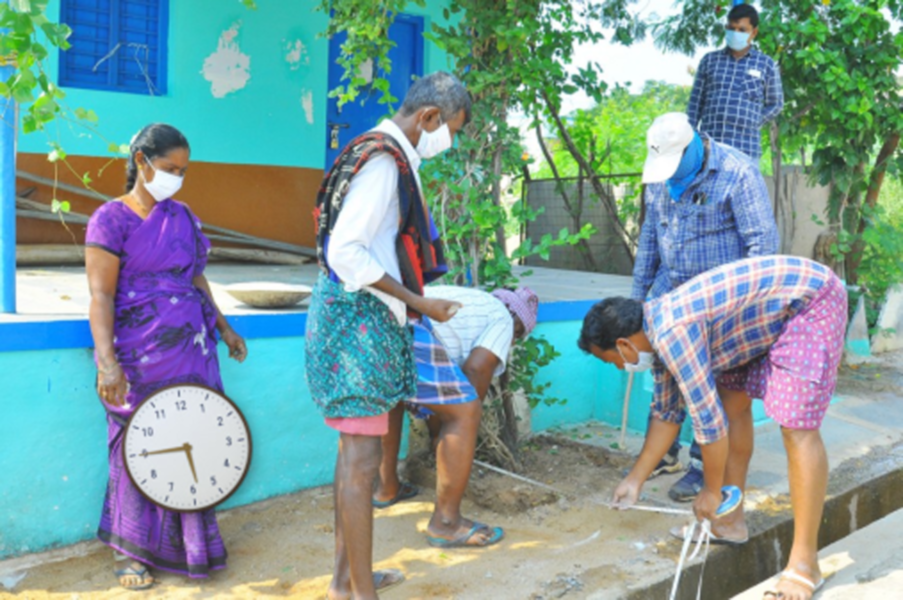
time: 5:45
